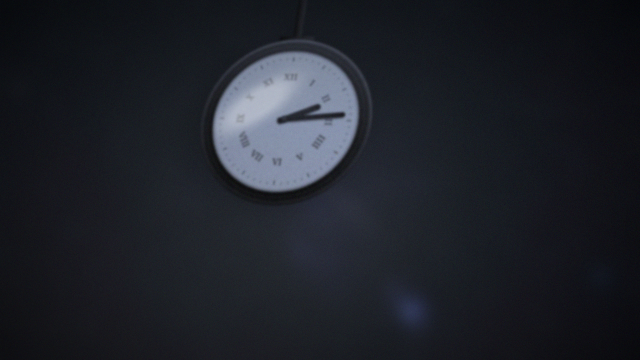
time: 2:14
